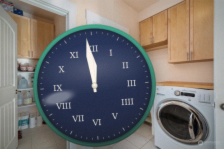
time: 11:59
